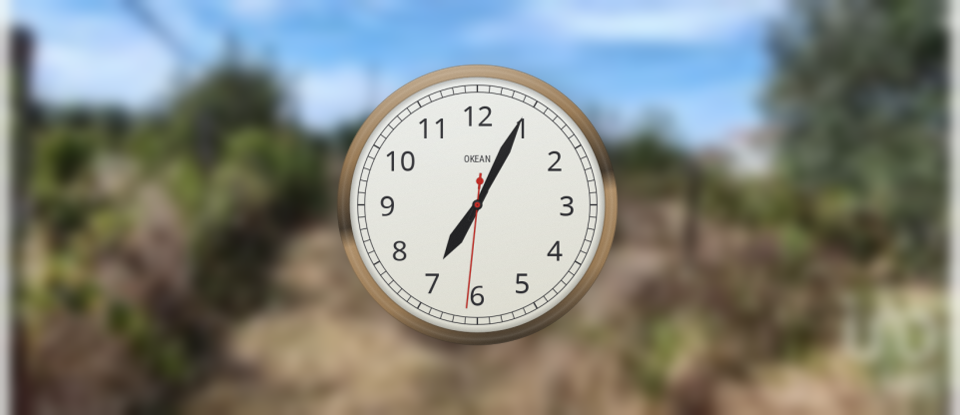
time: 7:04:31
